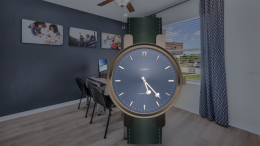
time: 5:23
